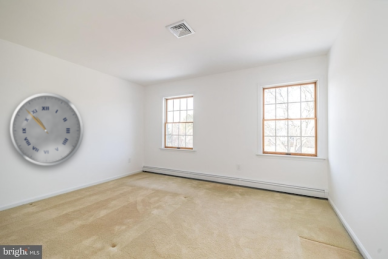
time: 10:53
